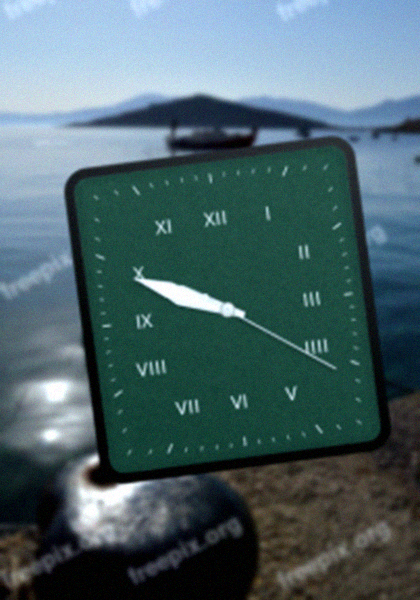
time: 9:49:21
